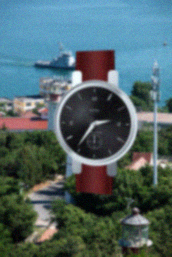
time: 2:36
